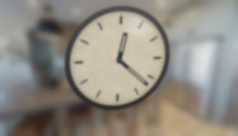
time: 12:22
